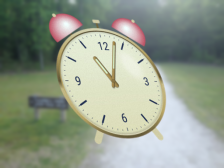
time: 11:03
